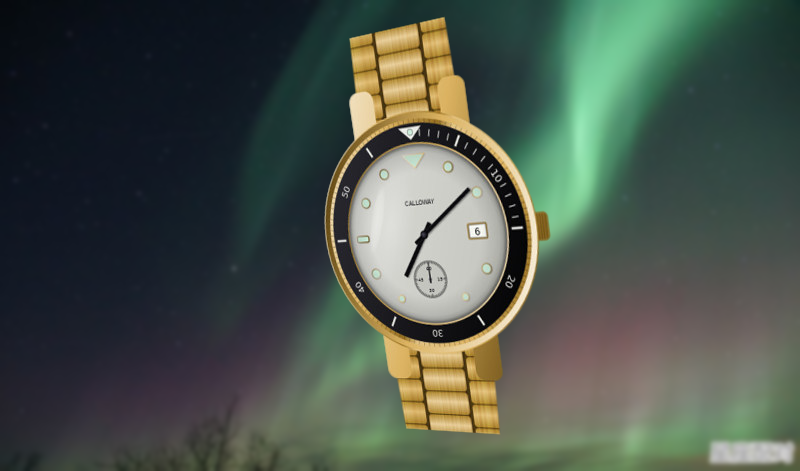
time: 7:09
